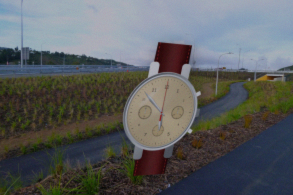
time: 5:52
